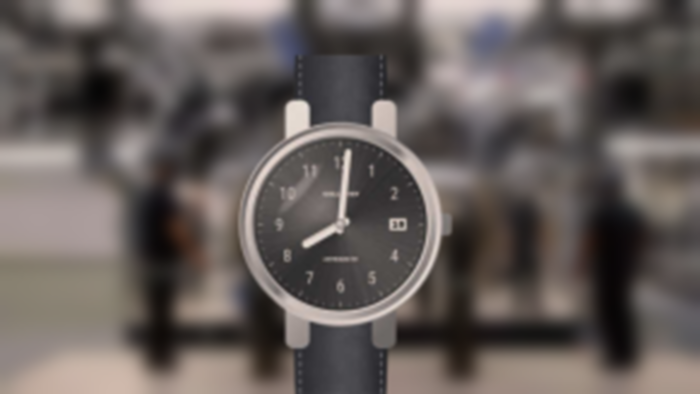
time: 8:01
